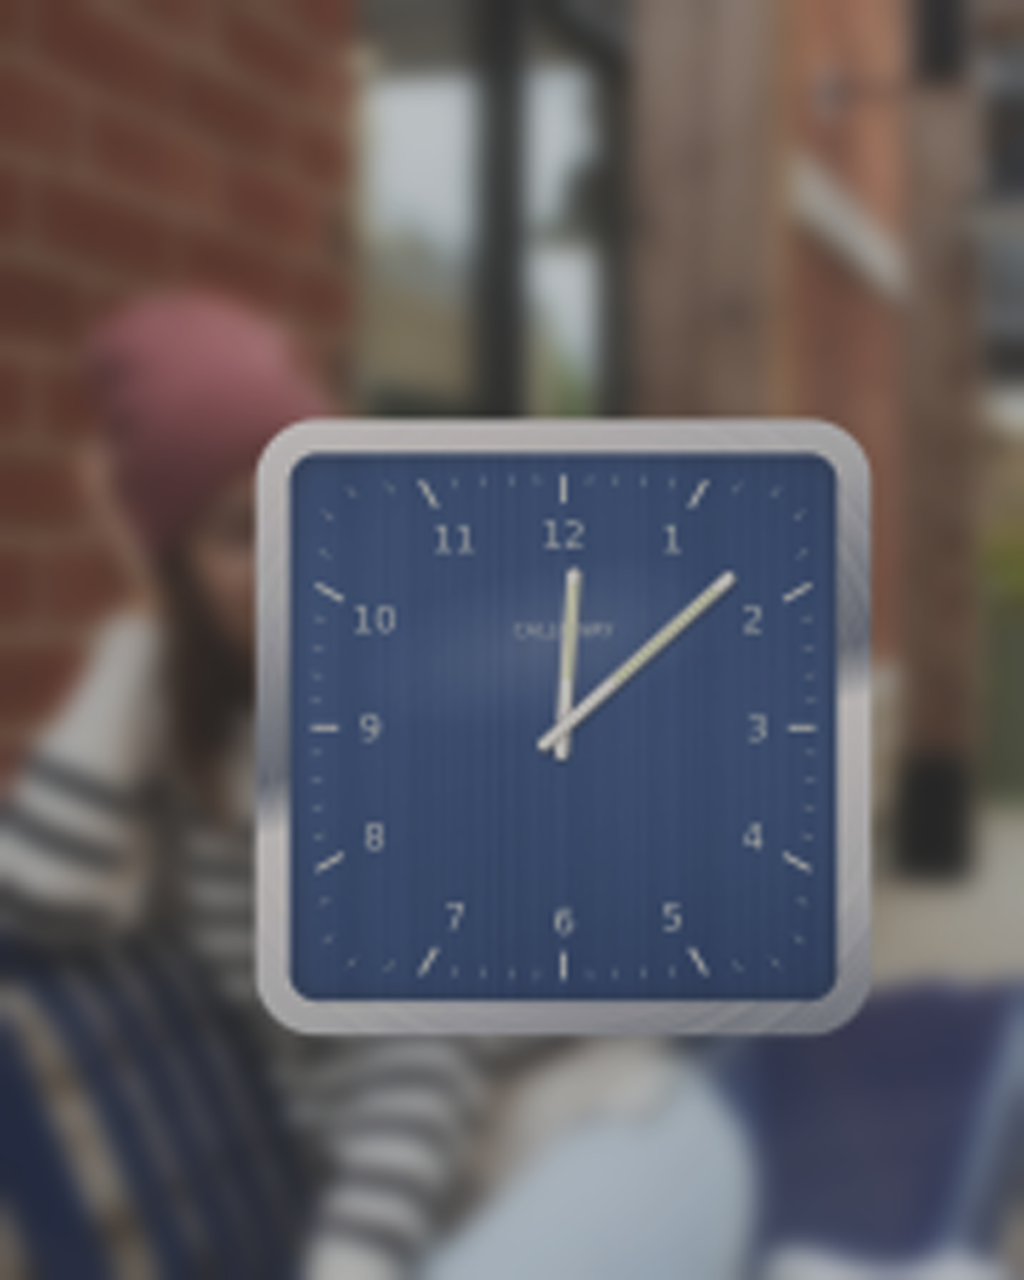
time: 12:08
